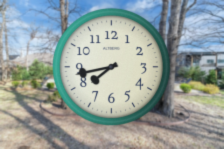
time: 7:43
